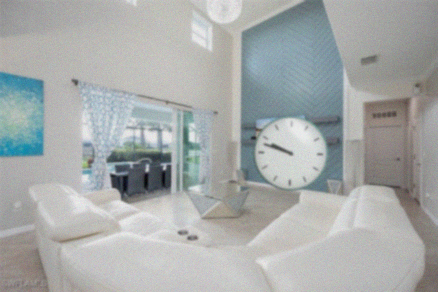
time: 9:48
